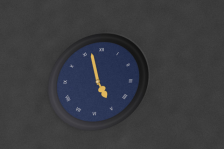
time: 4:57
